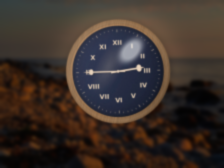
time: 2:45
